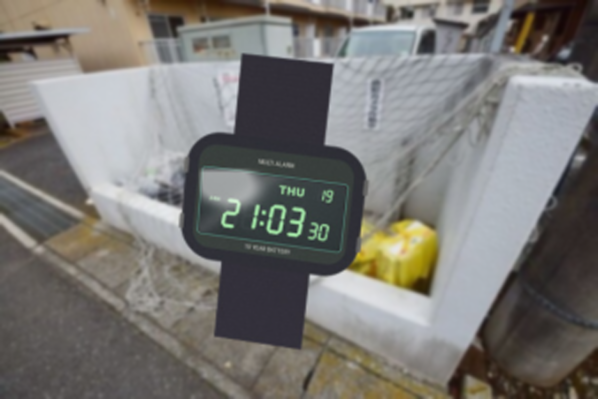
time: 21:03:30
